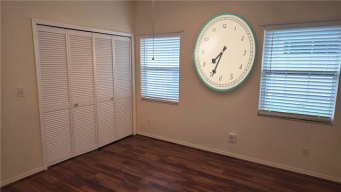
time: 7:34
